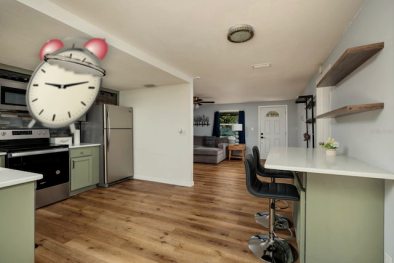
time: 9:13
